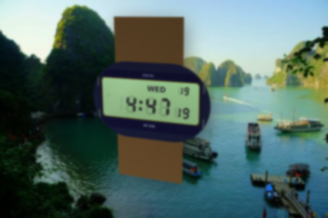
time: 4:47:19
